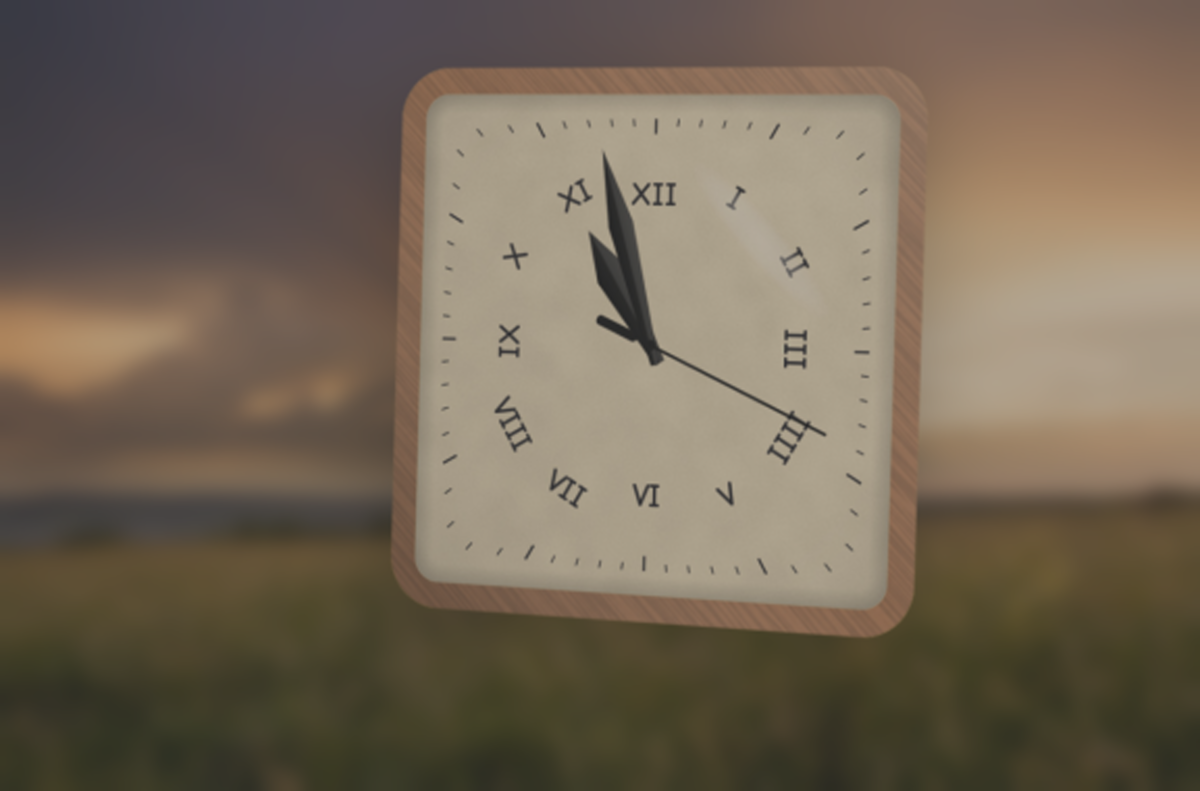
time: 10:57:19
